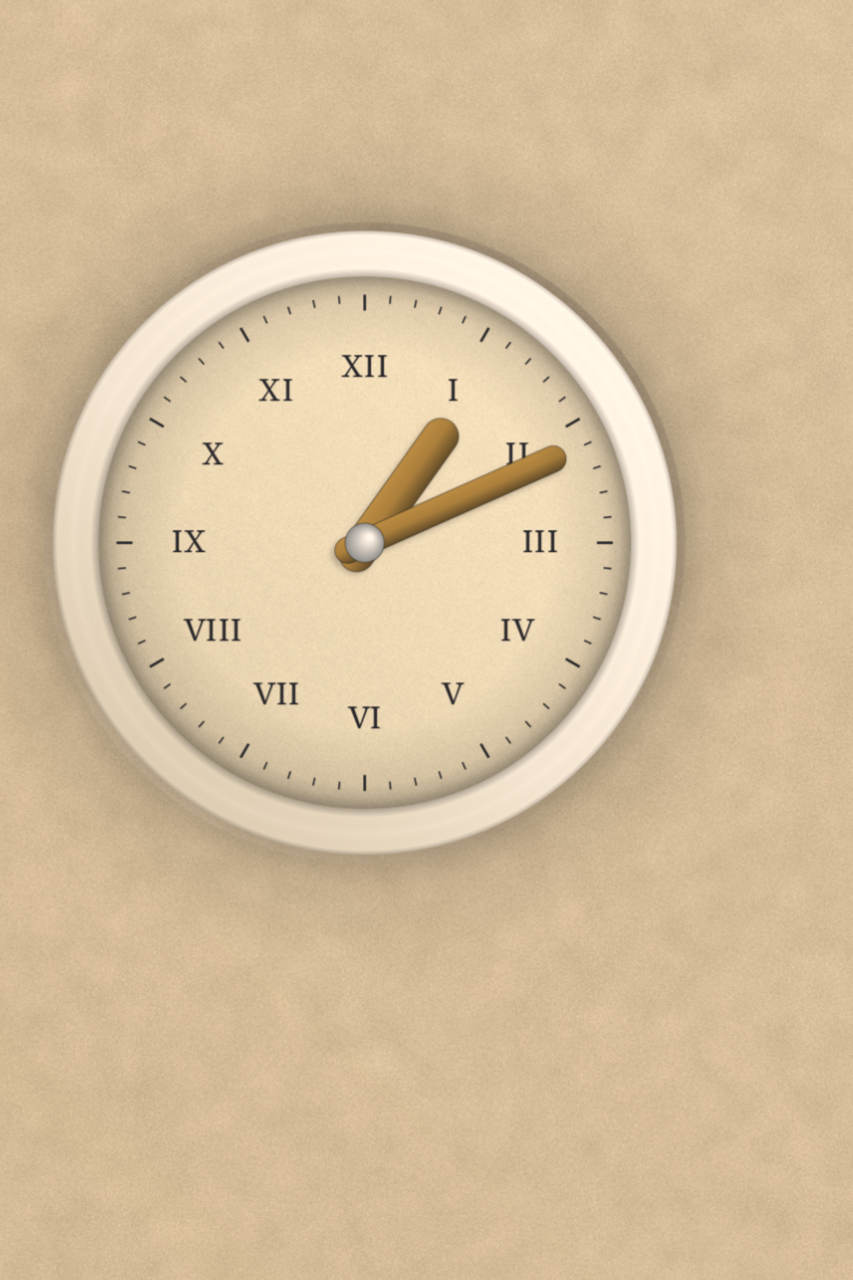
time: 1:11
